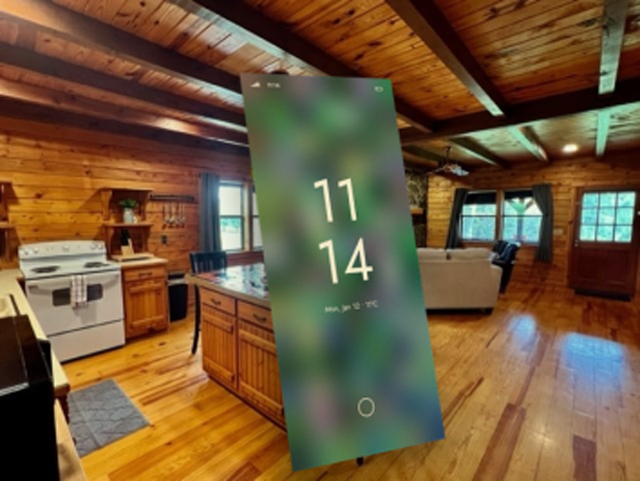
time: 11:14
